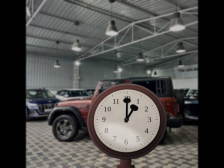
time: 1:00
